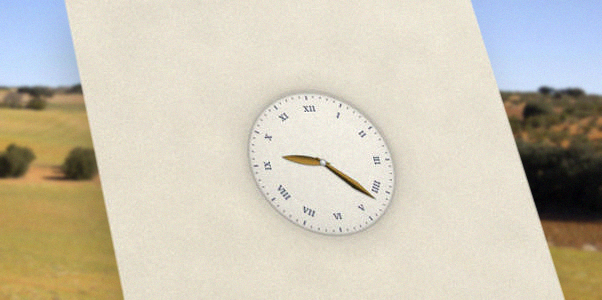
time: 9:22
